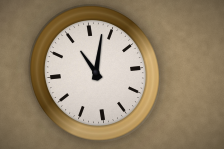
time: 11:03
